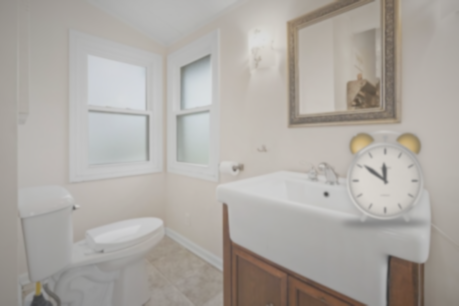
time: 11:51
